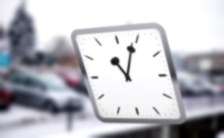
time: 11:04
